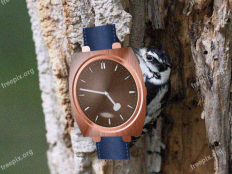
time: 4:47
